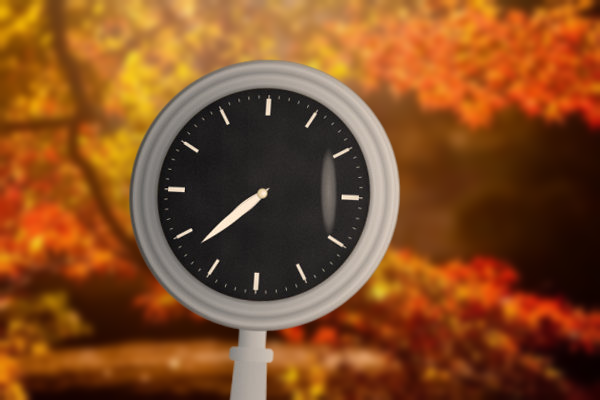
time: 7:38
